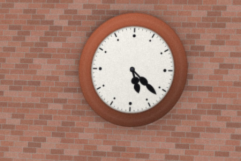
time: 5:22
